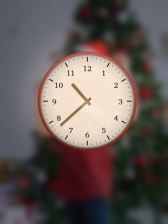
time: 10:38
